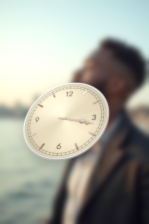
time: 3:17
